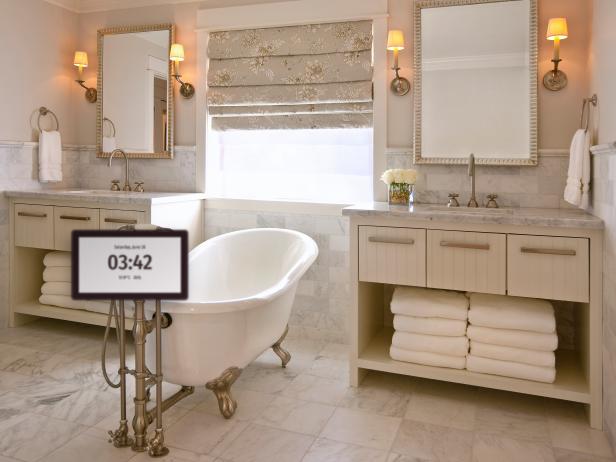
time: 3:42
